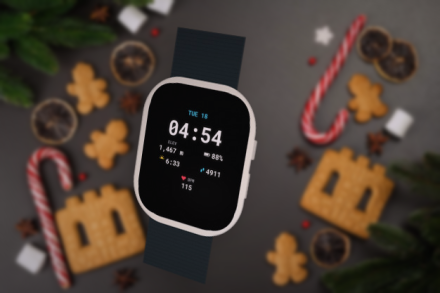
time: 4:54
